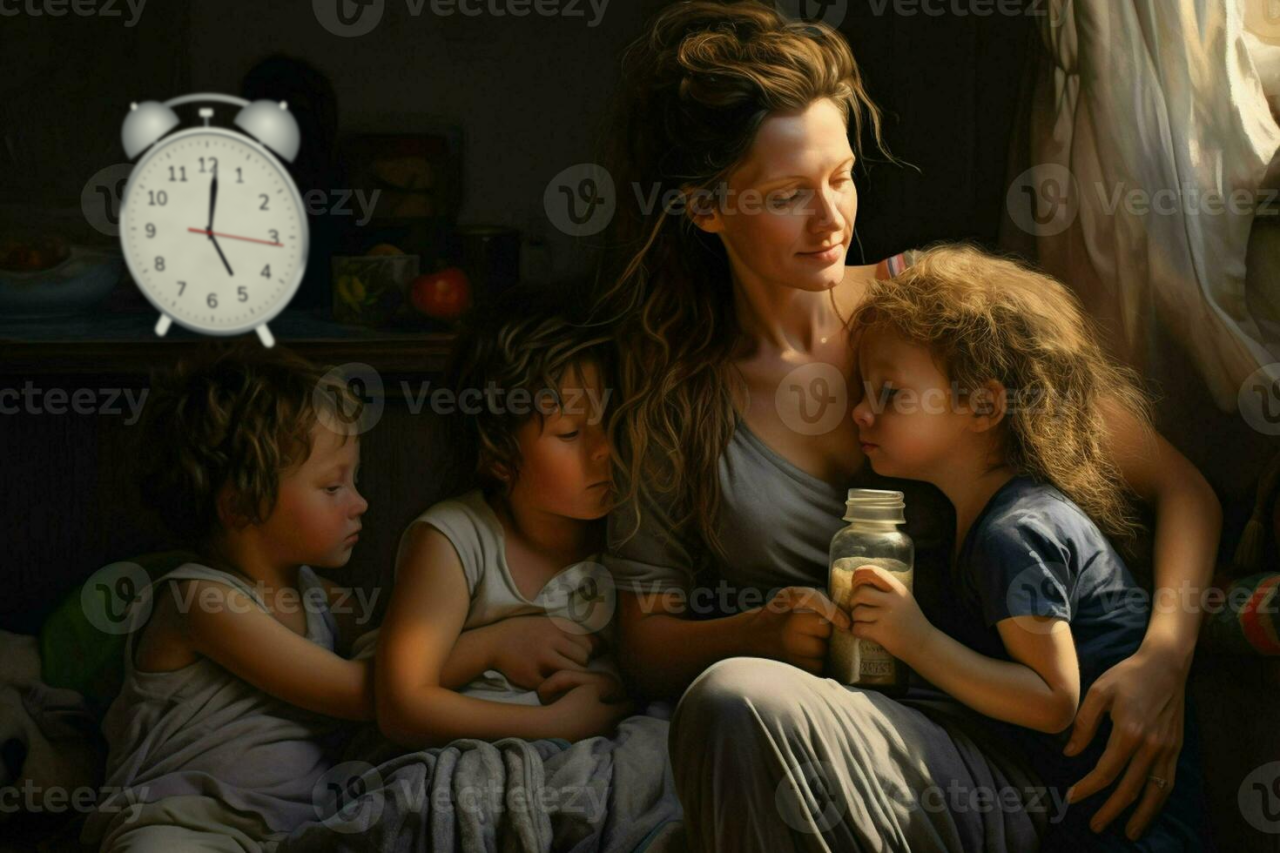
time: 5:01:16
